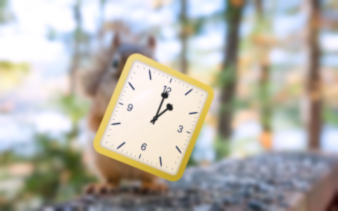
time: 1:00
